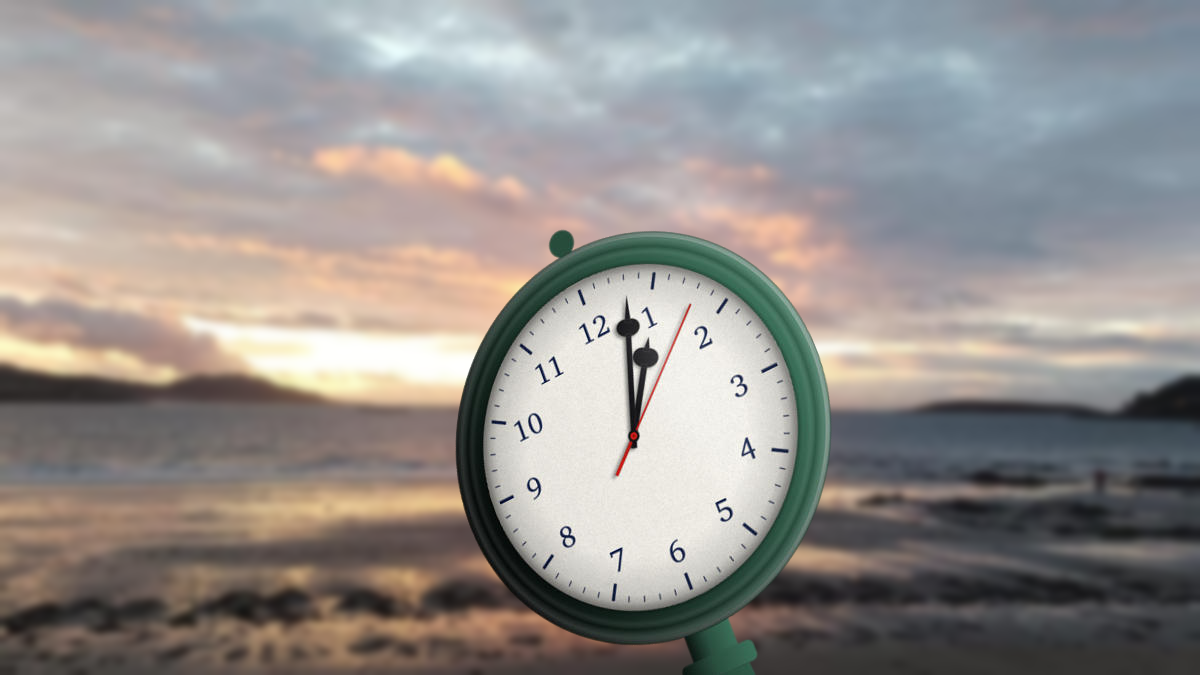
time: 1:03:08
